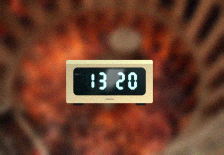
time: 13:20
